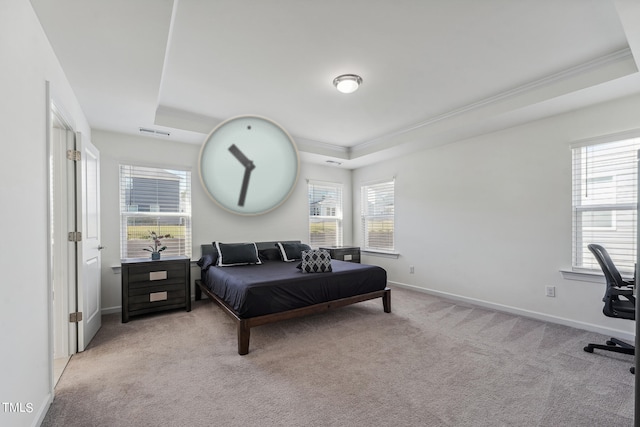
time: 10:32
